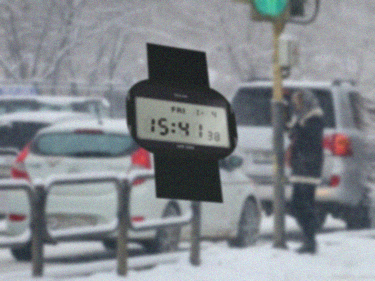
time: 15:41
